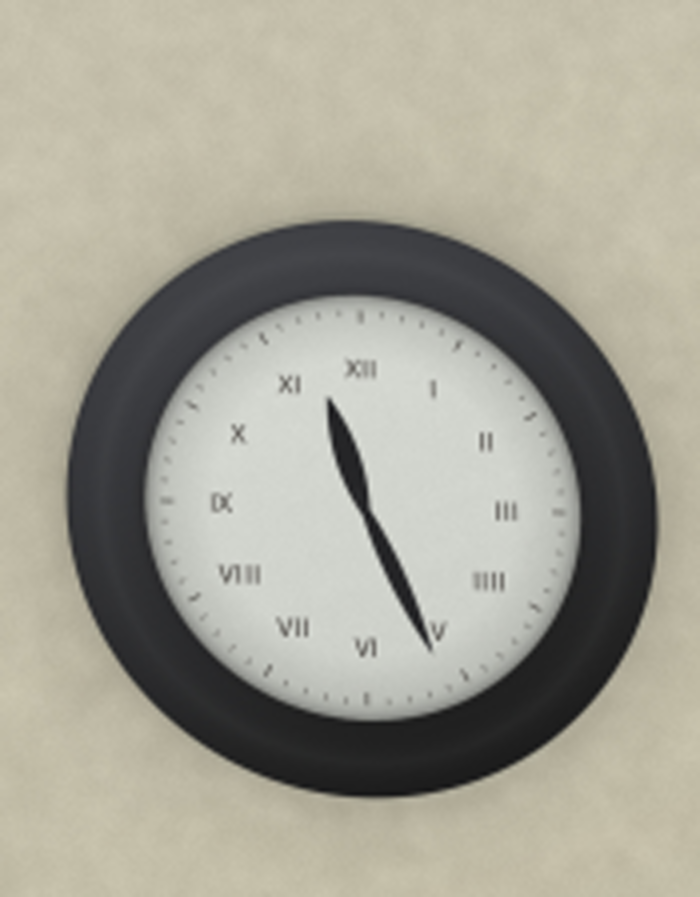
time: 11:26
